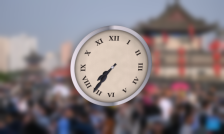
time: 7:36
